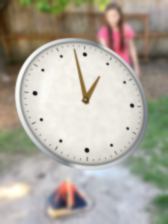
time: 12:58
